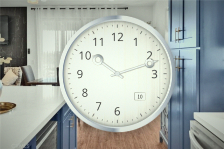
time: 10:12
